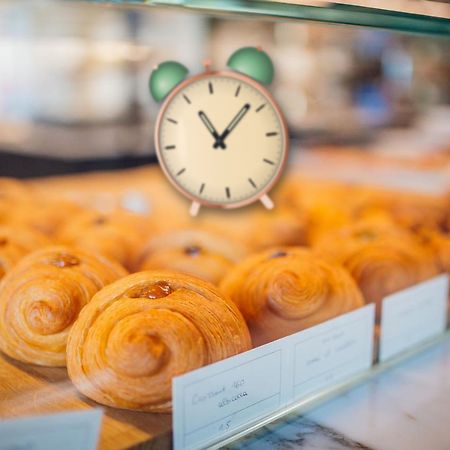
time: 11:08
